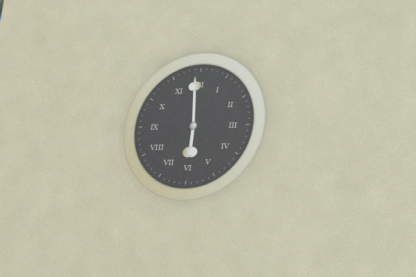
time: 5:59
